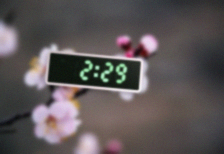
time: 2:29
